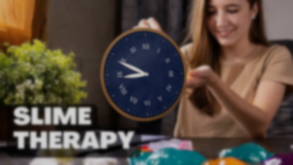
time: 8:49
